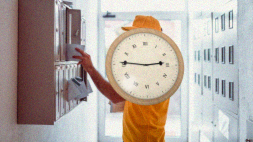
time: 2:46
